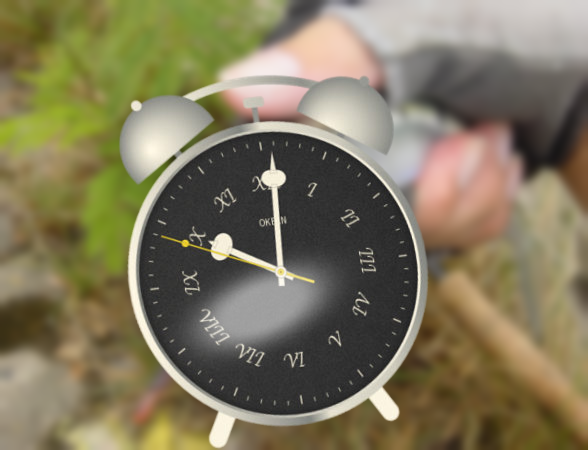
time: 10:00:49
